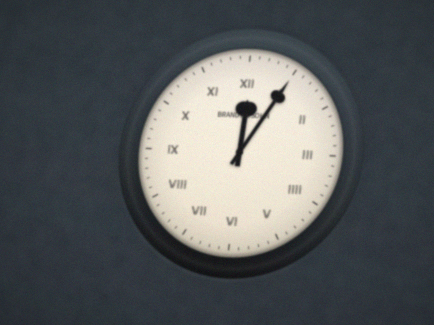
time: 12:05
